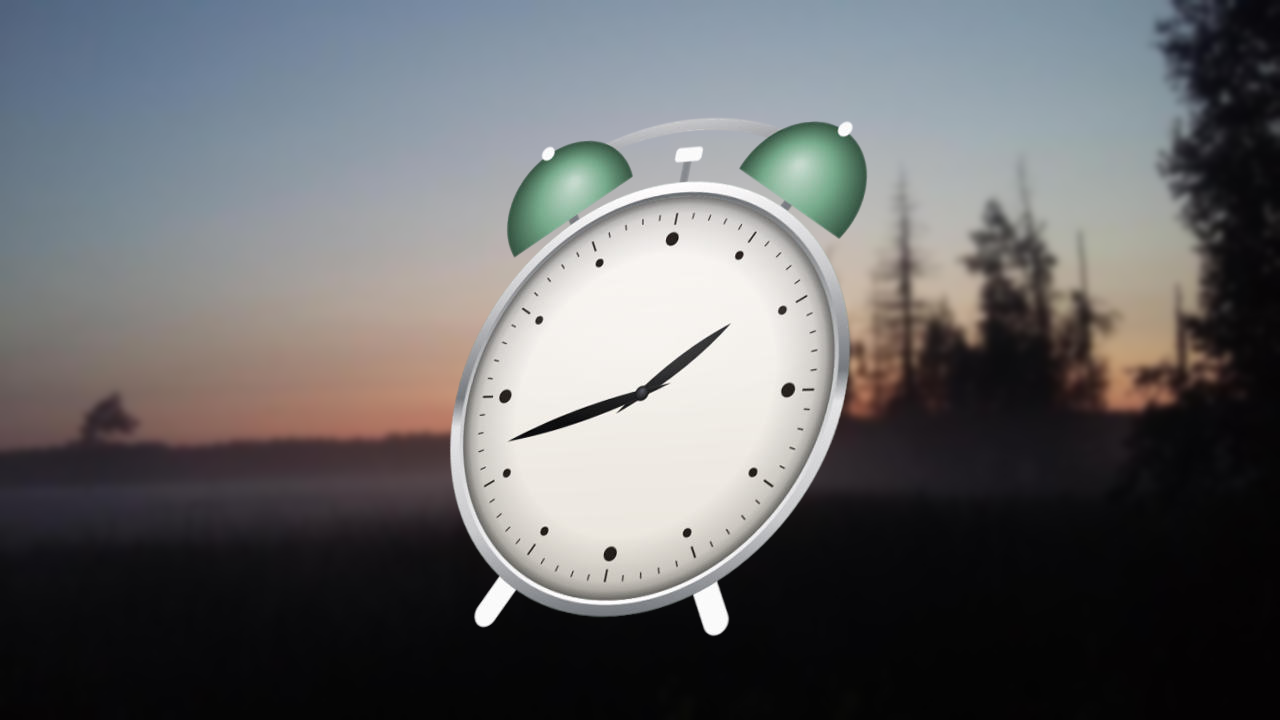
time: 1:42
